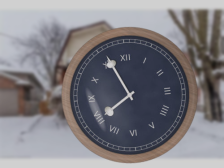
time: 7:56
